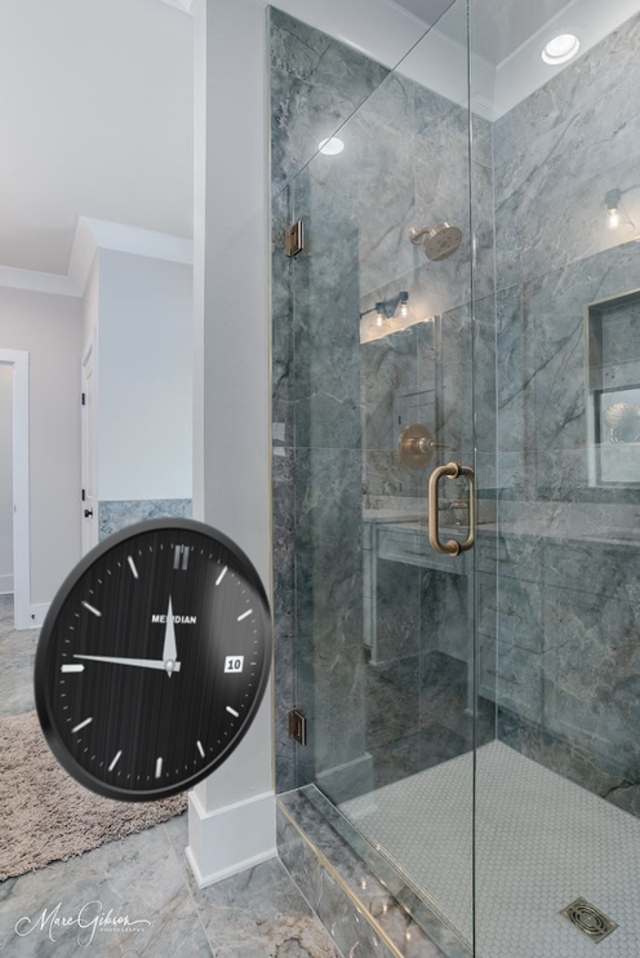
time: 11:46
